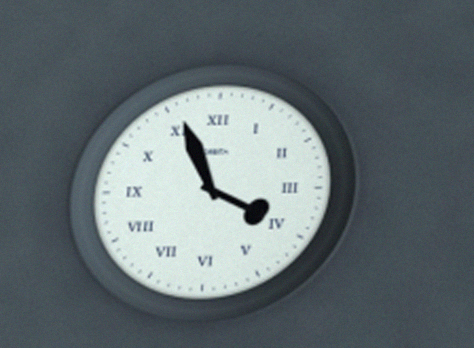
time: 3:56
